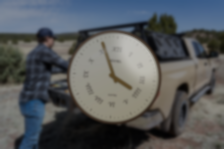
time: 3:56
